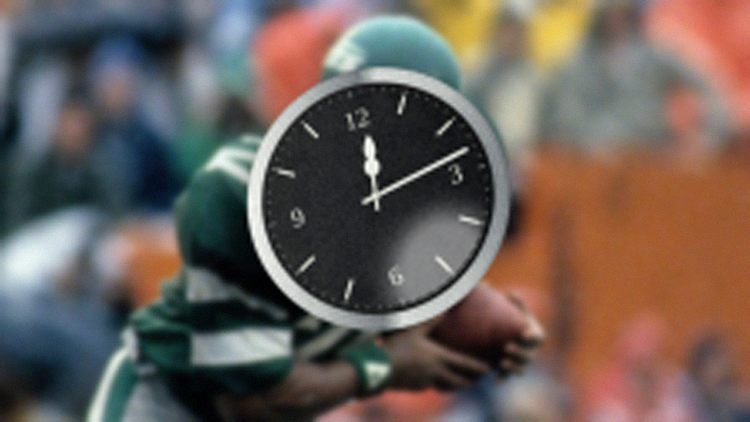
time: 12:13
